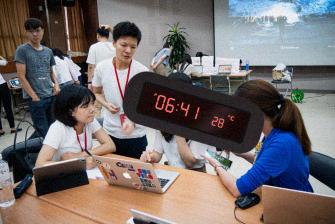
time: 6:41
